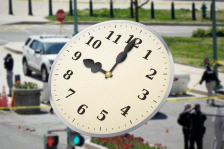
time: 9:00
